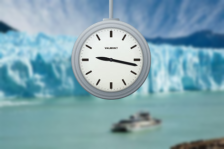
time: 9:17
